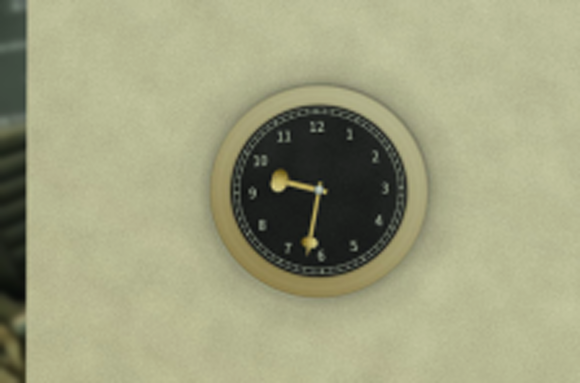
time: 9:32
